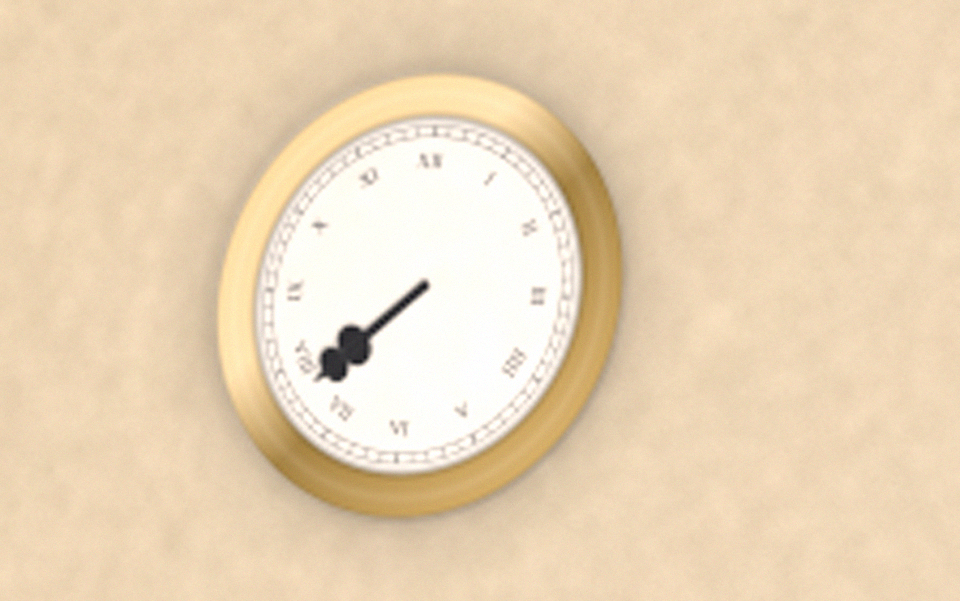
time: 7:38
